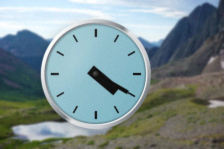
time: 4:20
